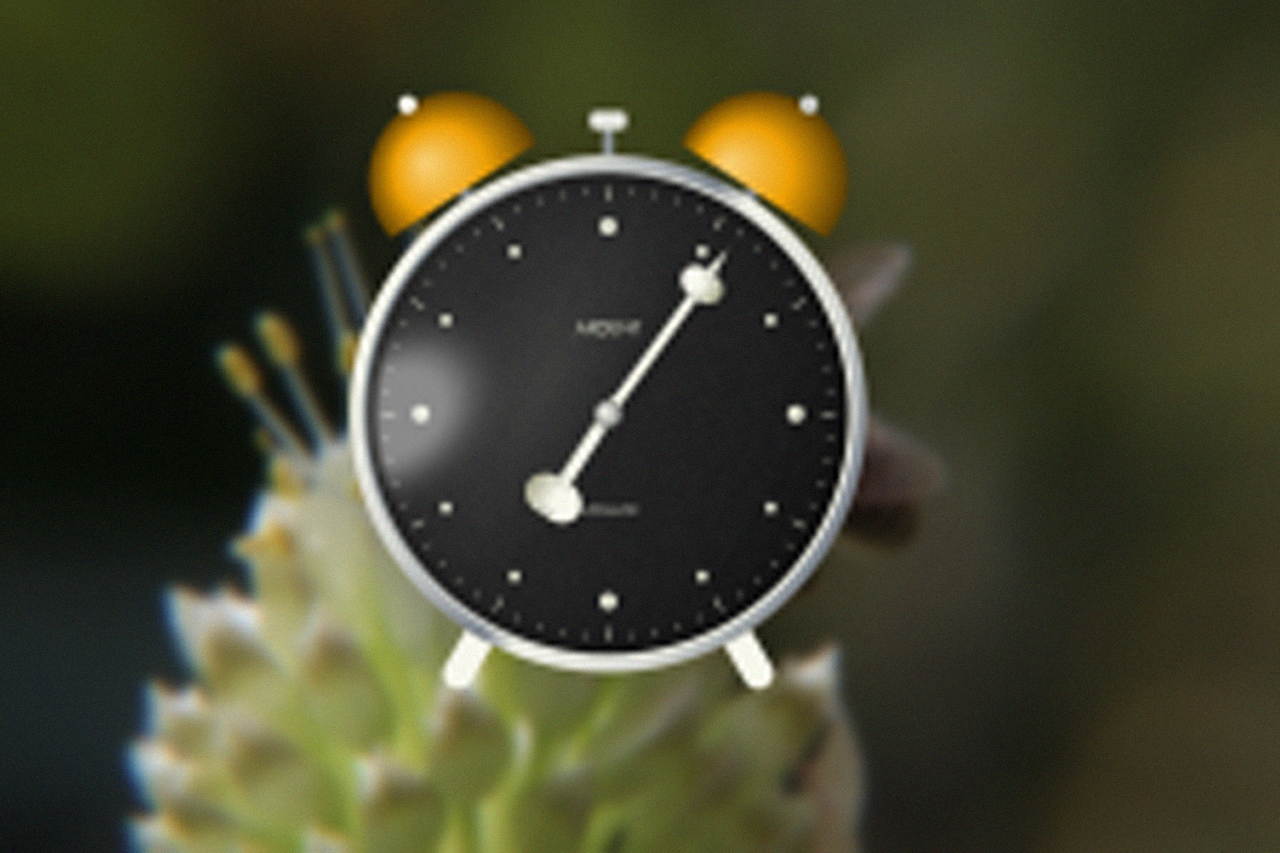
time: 7:06
